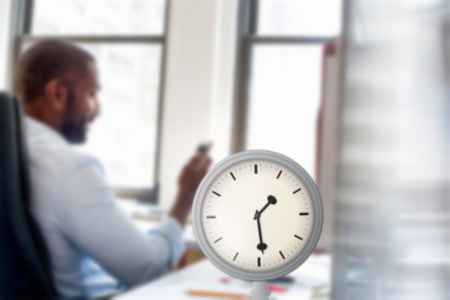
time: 1:29
